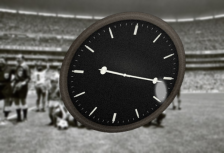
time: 9:16
